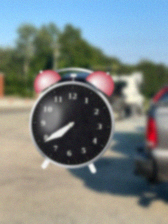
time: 7:39
